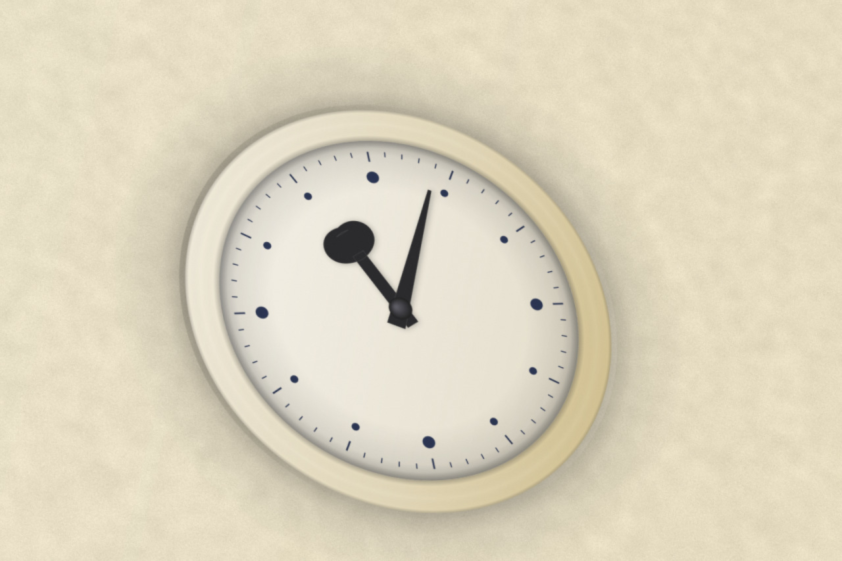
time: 11:04
